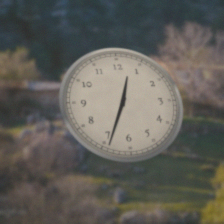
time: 12:34
